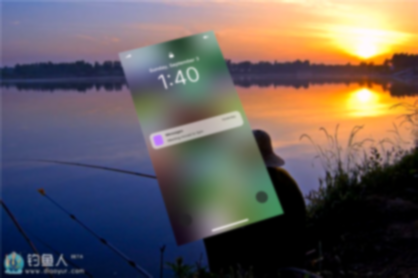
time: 1:40
